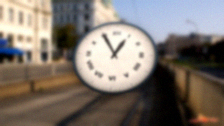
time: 12:55
